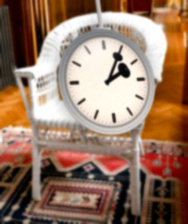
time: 2:05
